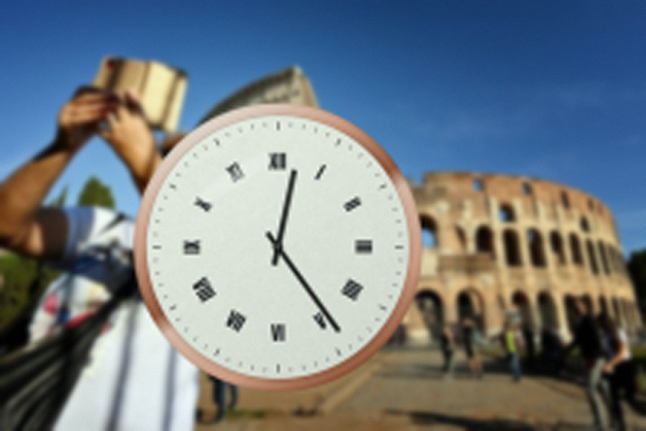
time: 12:24
